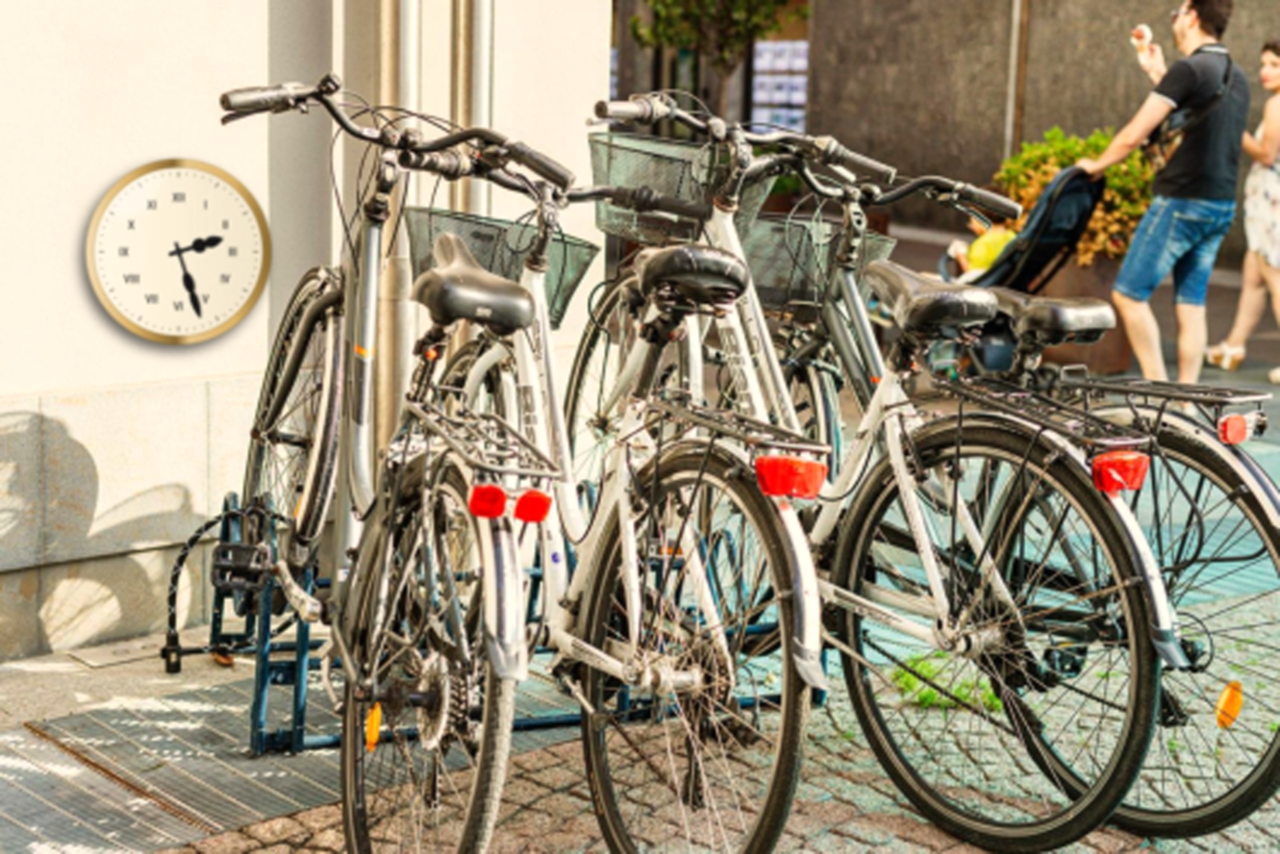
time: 2:27
